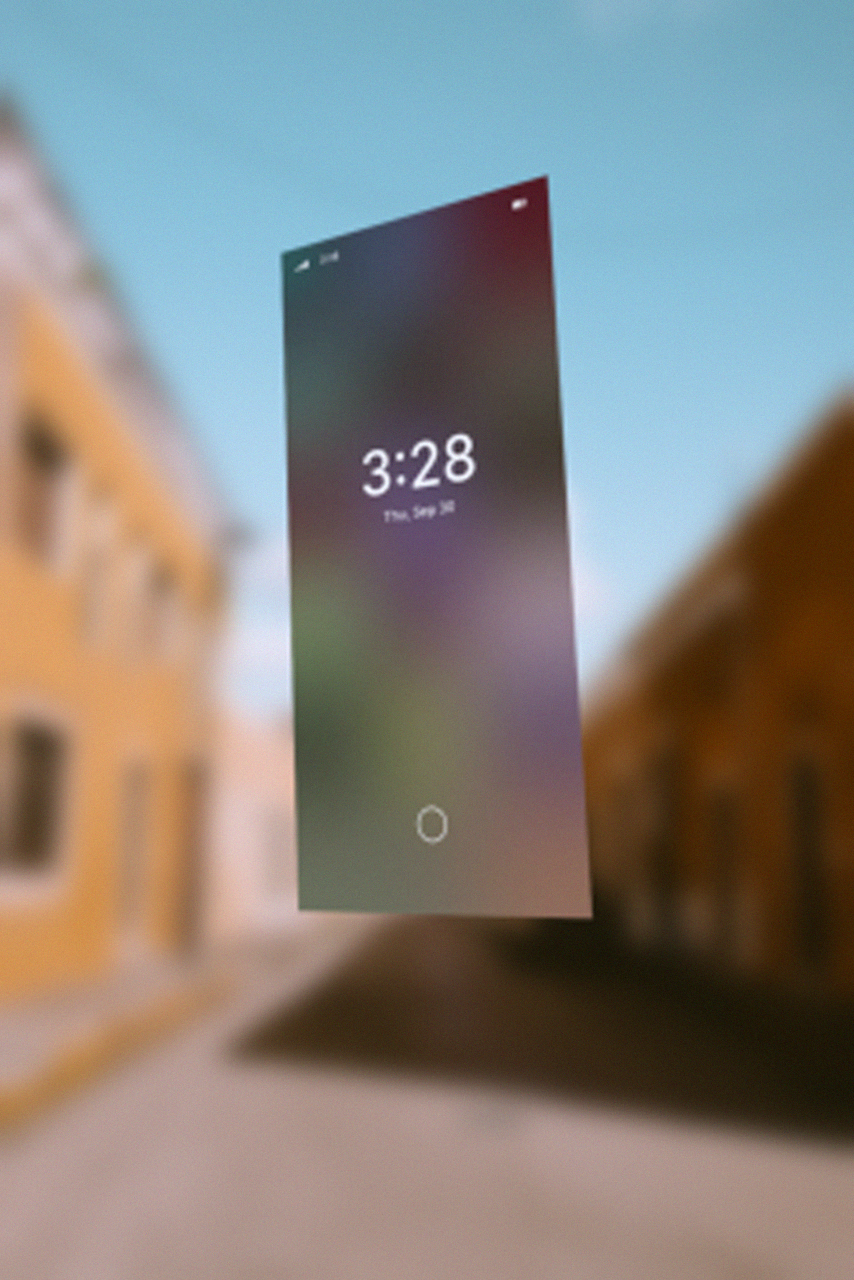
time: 3:28
